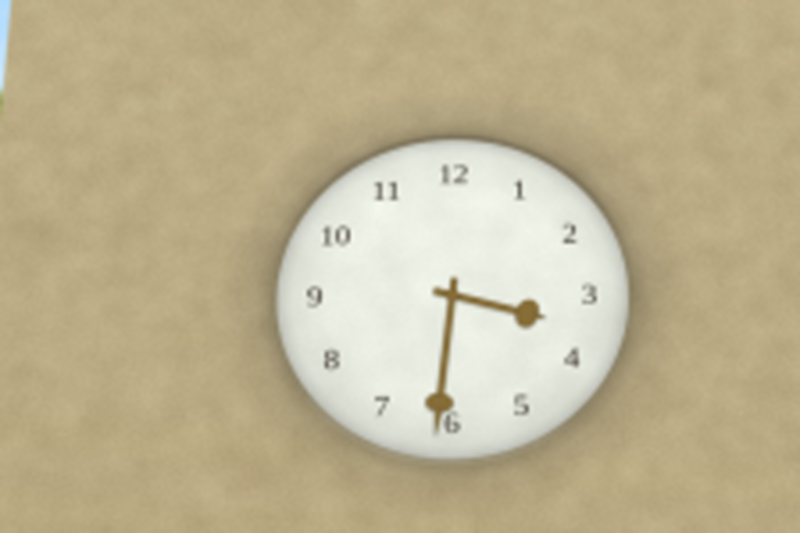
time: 3:31
